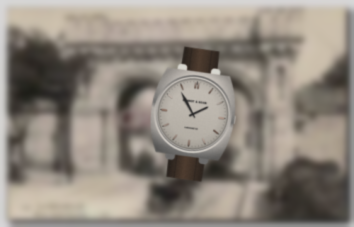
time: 1:54
